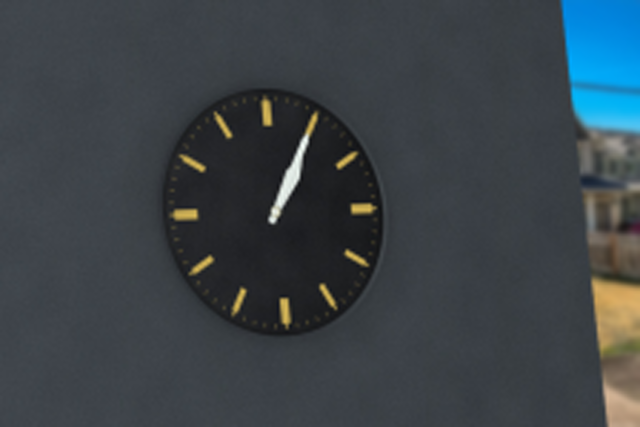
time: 1:05
